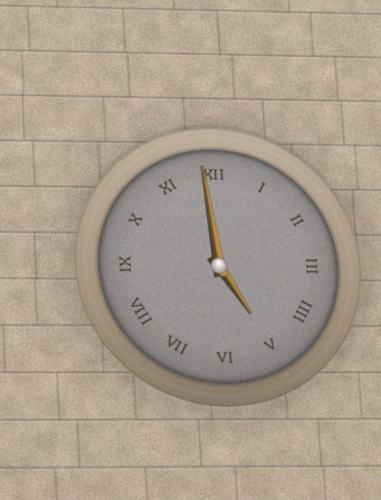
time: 4:59
